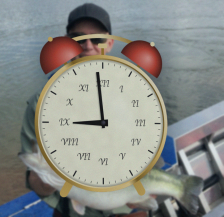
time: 8:59
